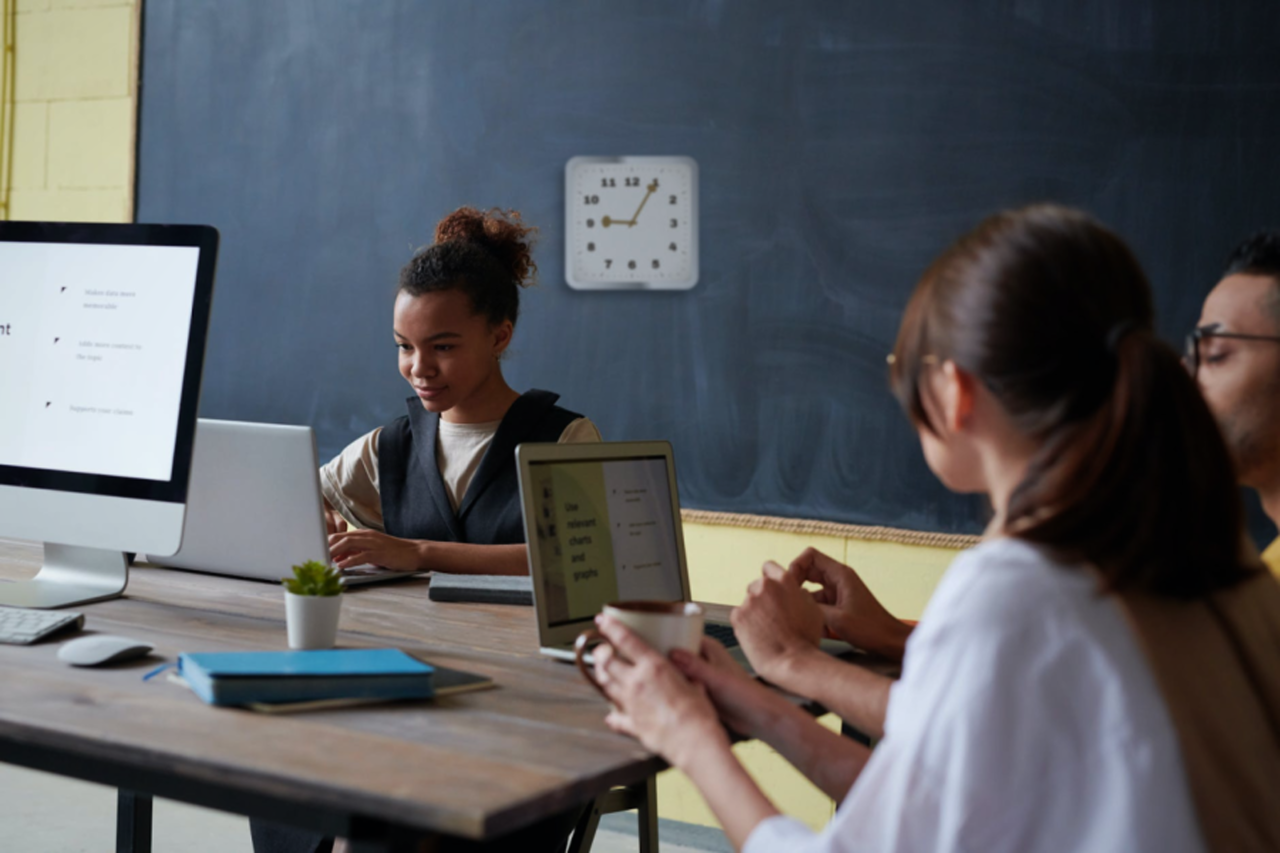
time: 9:05
